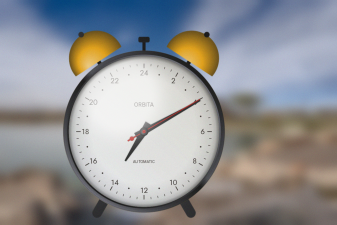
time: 14:10:10
